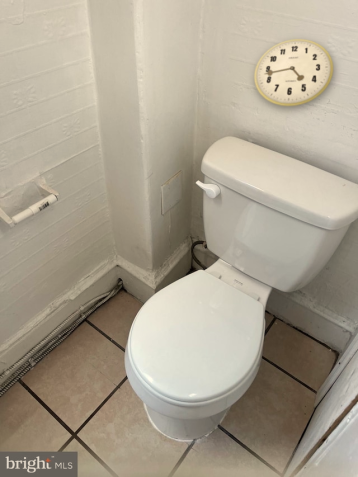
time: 4:43
